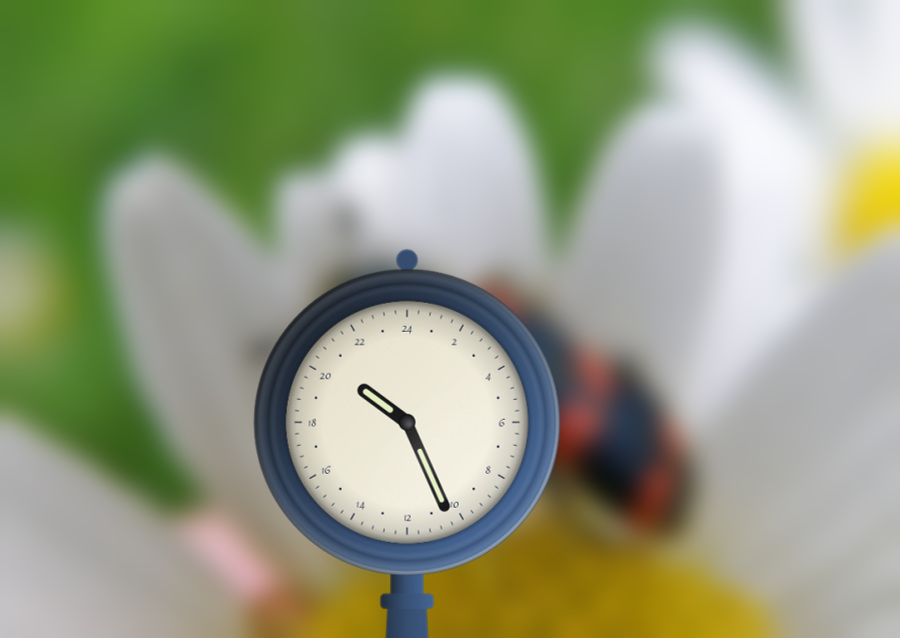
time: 20:26
